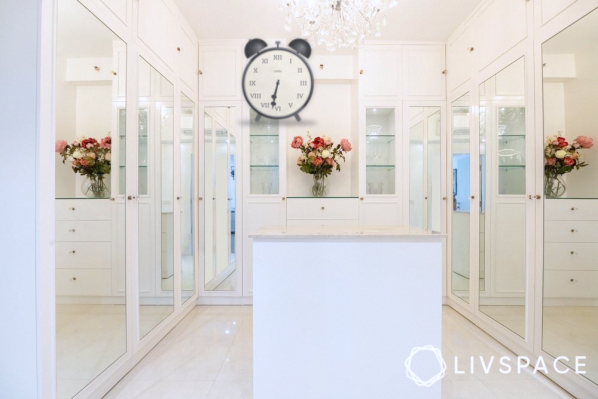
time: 6:32
